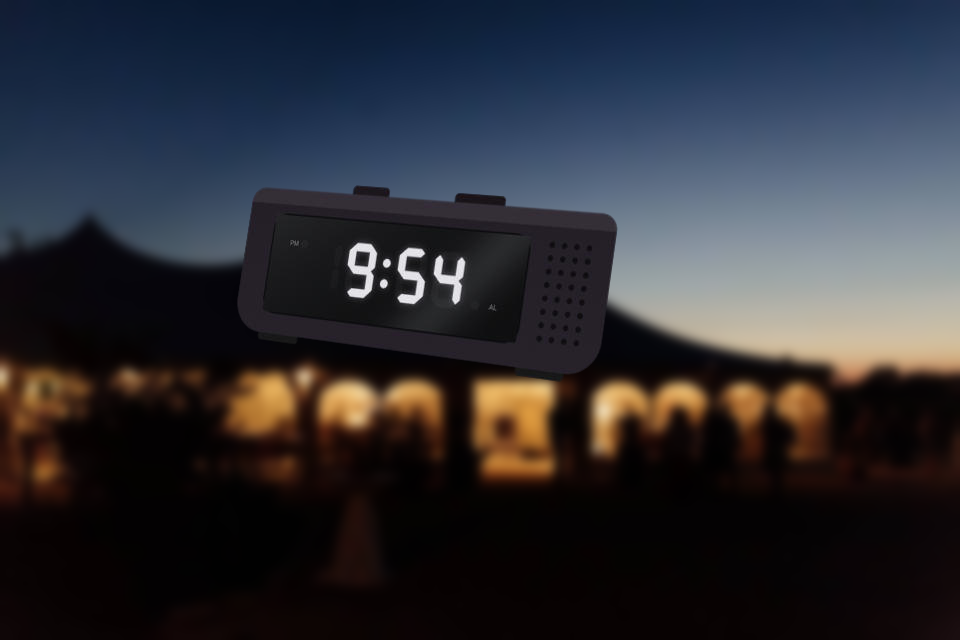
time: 9:54
